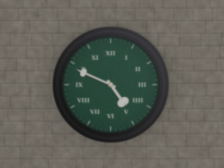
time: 4:49
